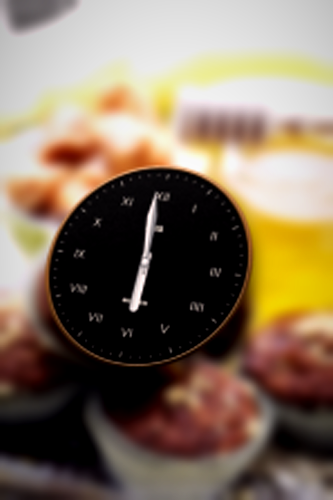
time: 5:59
